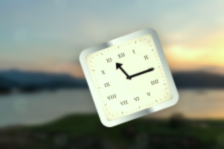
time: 11:15
